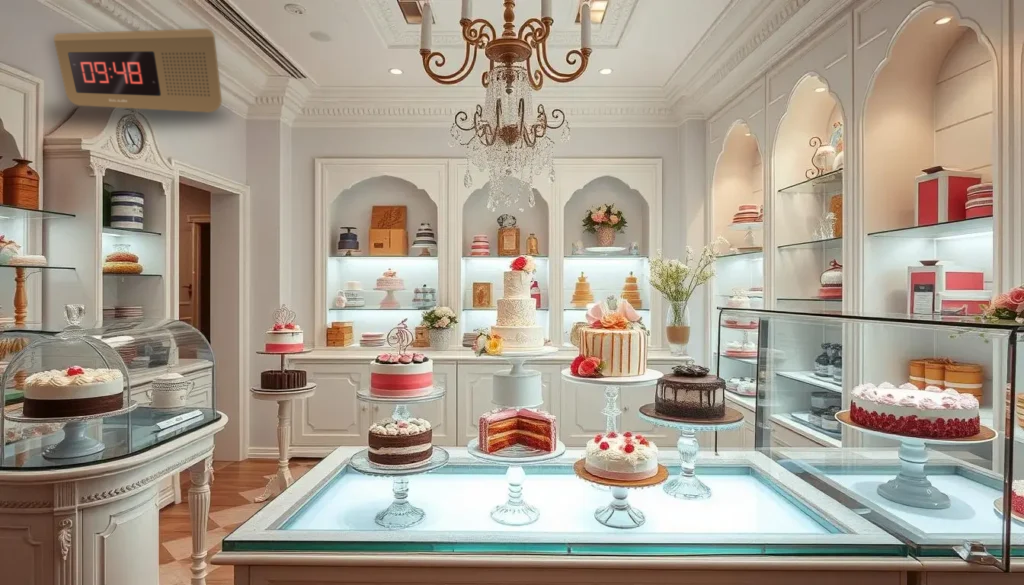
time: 9:48
